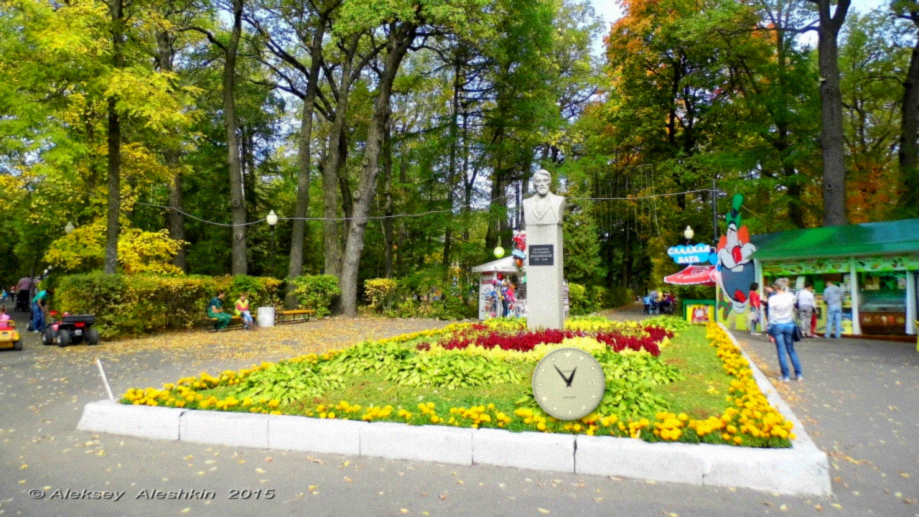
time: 12:54
